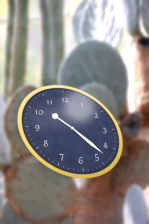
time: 10:23
